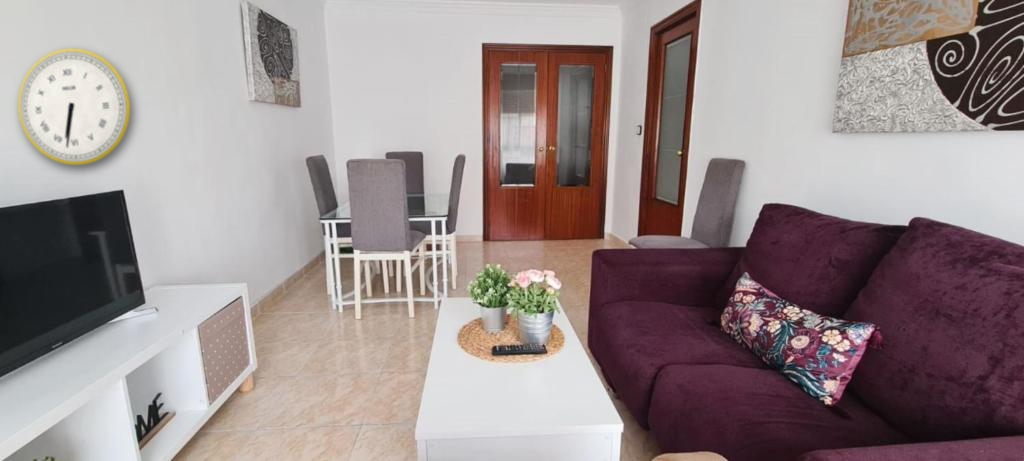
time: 6:32
